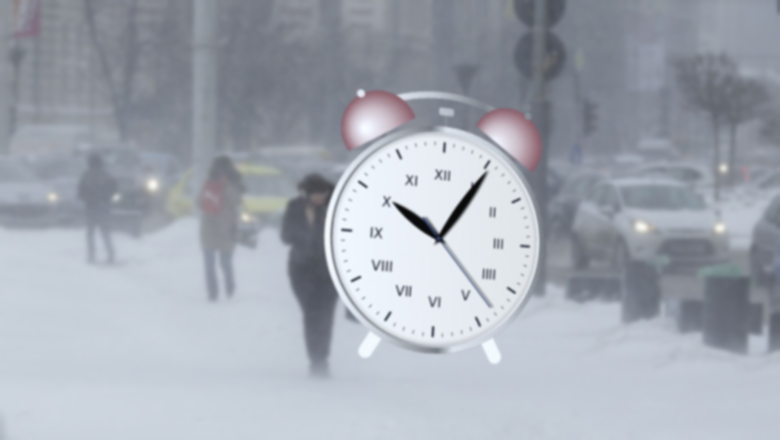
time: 10:05:23
